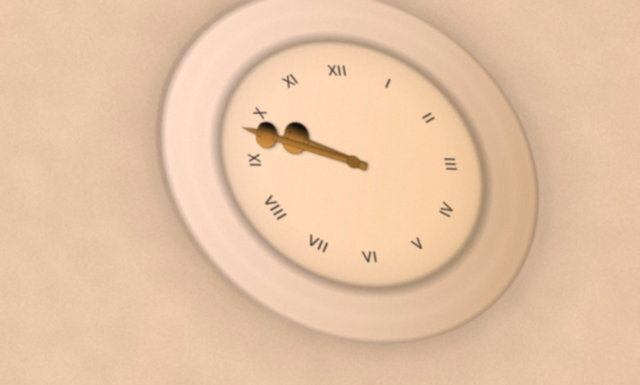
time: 9:48
